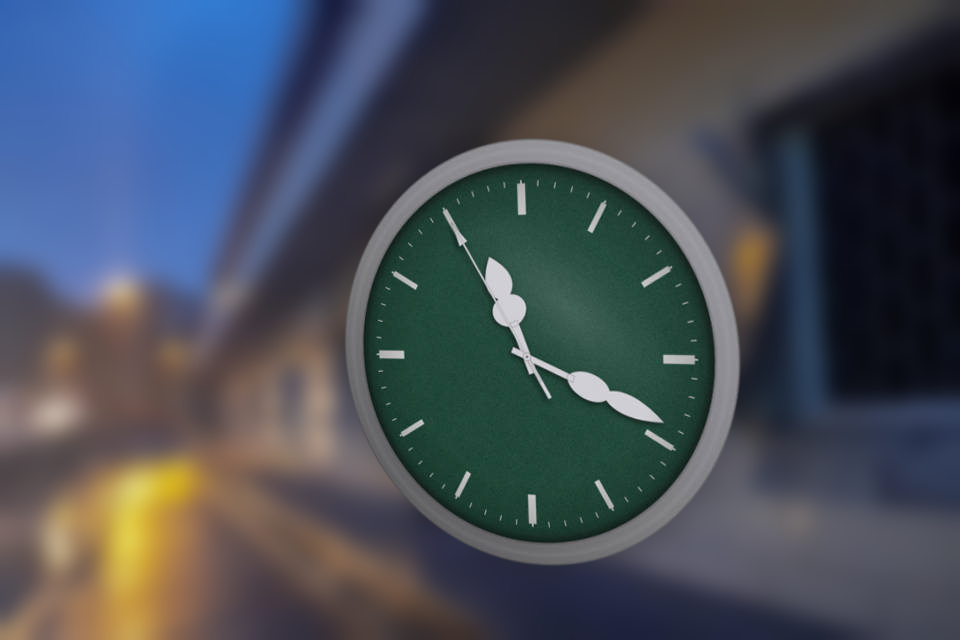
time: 11:18:55
